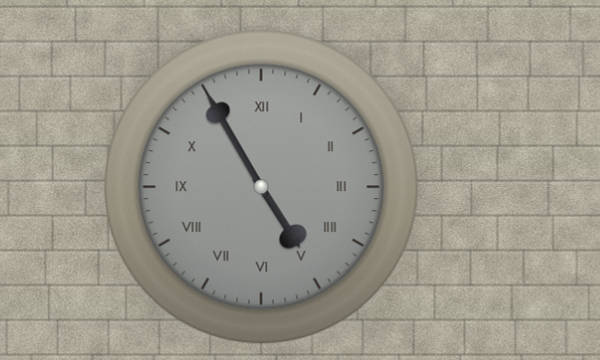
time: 4:55
